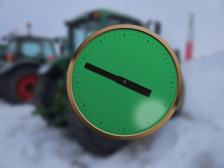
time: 3:49
